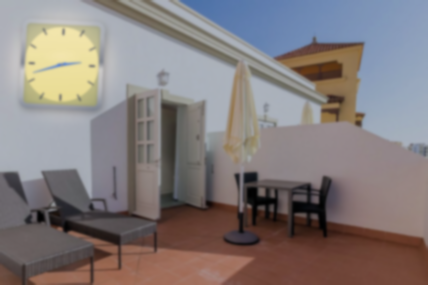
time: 2:42
